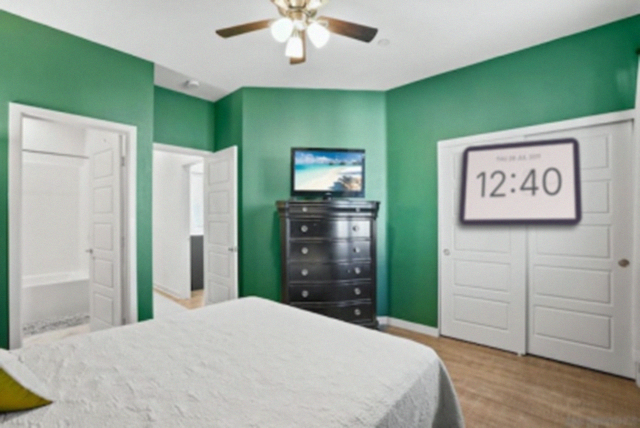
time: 12:40
